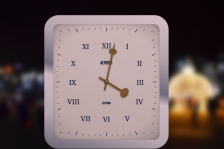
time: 4:02
